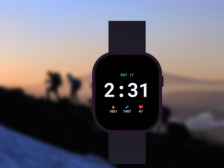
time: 2:31
